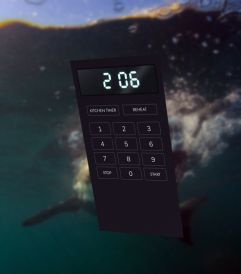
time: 2:06
